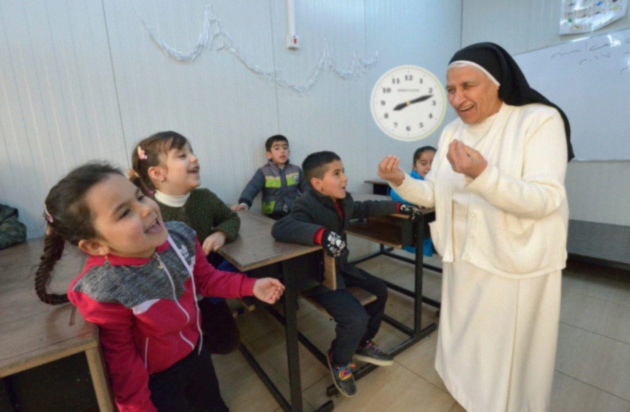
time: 8:12
